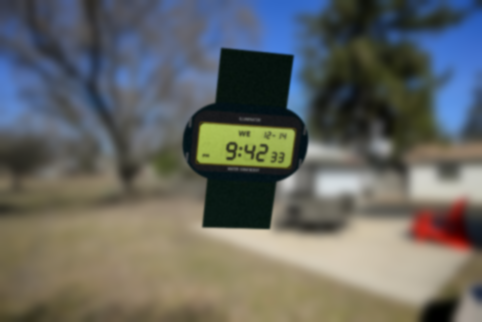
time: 9:42:33
